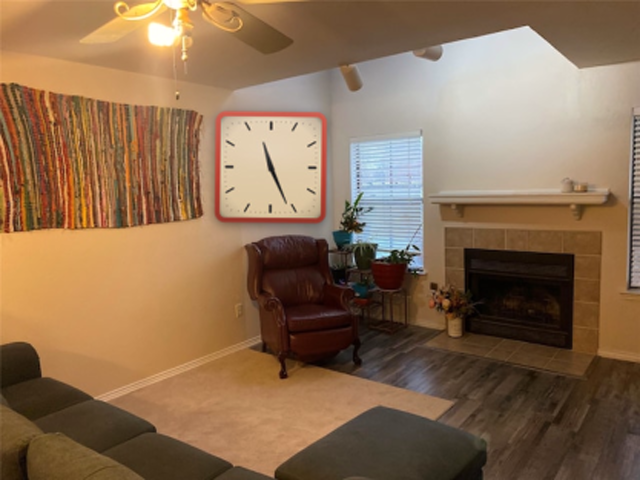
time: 11:26
